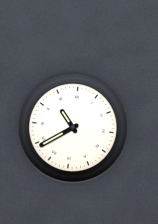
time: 10:39
